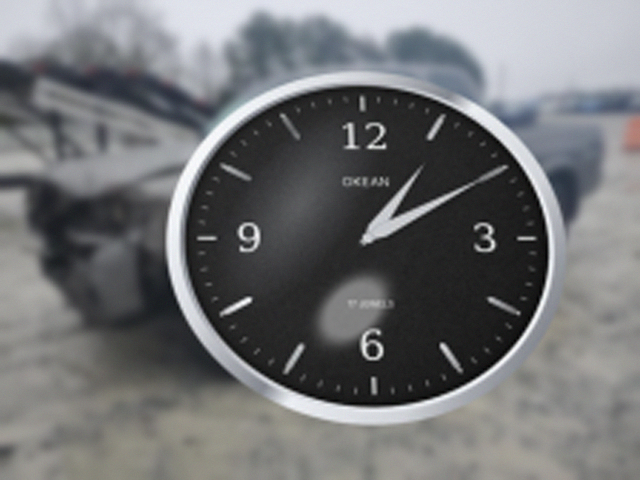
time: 1:10
